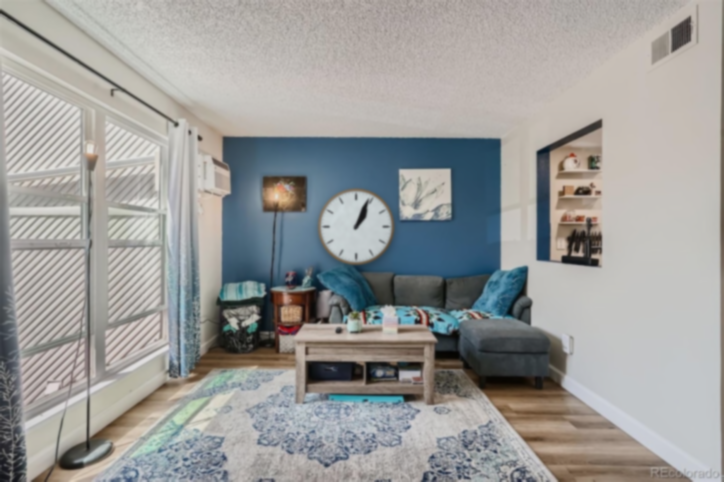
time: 1:04
